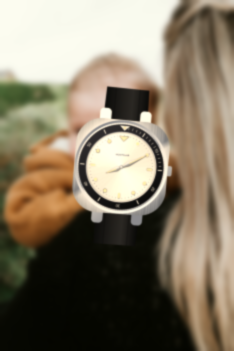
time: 8:10
